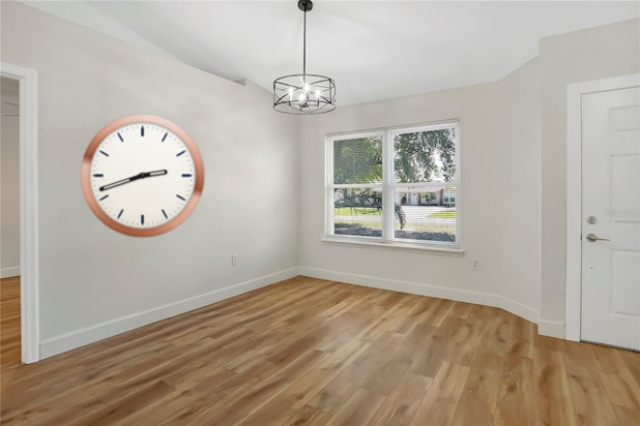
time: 2:42
